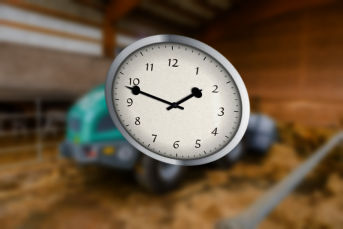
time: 1:48
